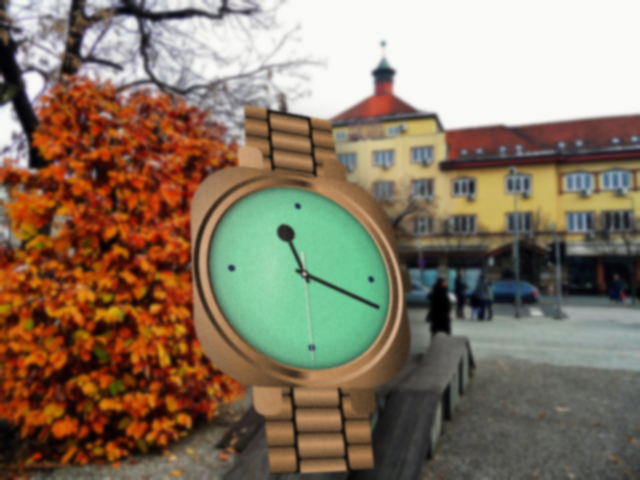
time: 11:18:30
